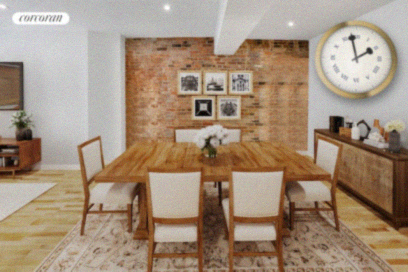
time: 1:58
